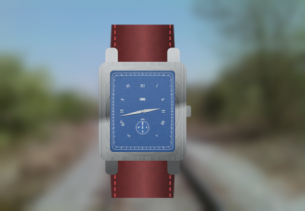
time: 2:43
